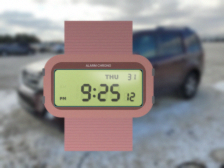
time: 9:25:12
